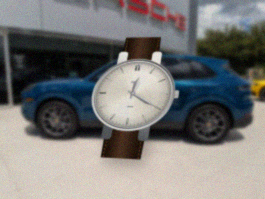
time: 12:20
